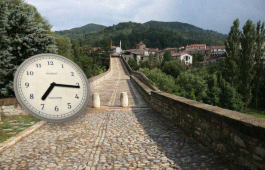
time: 7:16
